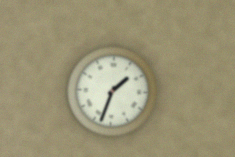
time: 1:33
